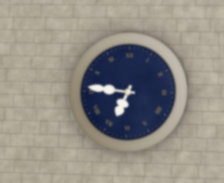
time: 6:46
